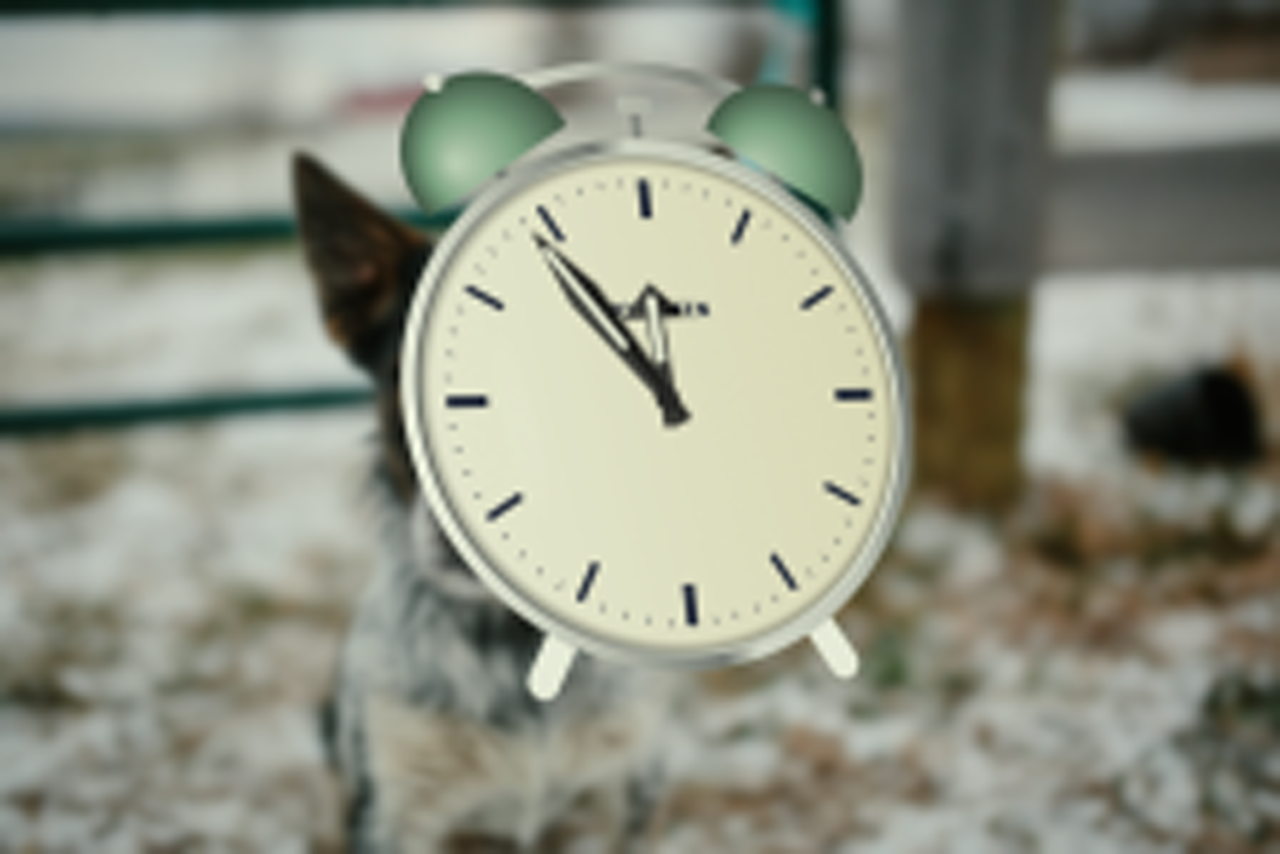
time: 11:54
